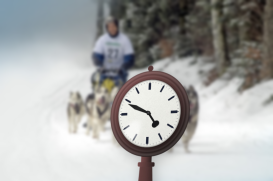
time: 4:49
